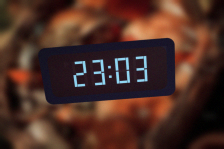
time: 23:03
